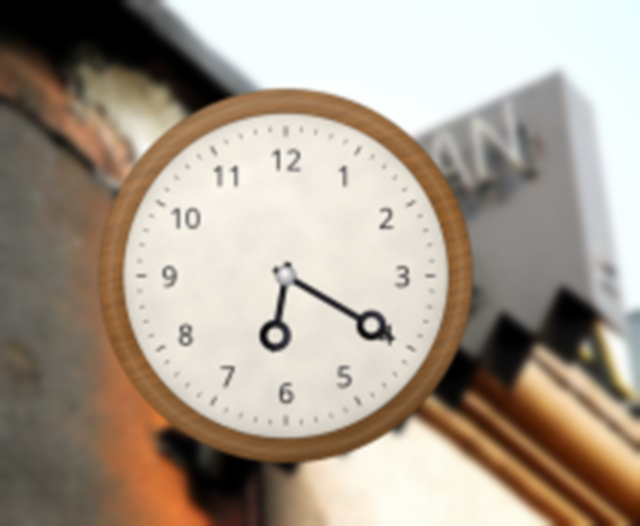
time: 6:20
